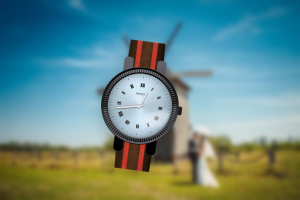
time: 12:43
